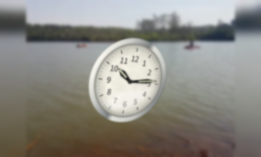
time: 10:14
